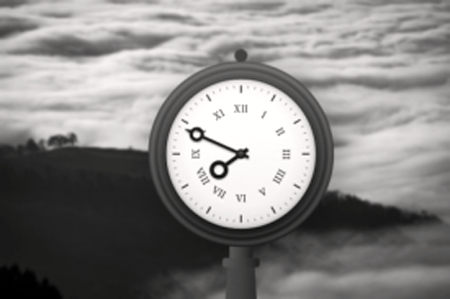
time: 7:49
